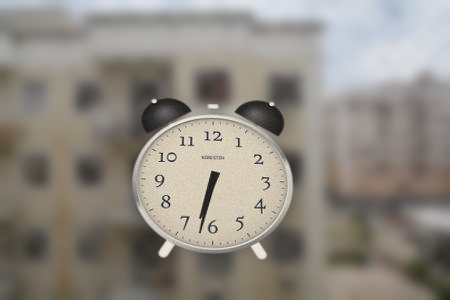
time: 6:32
